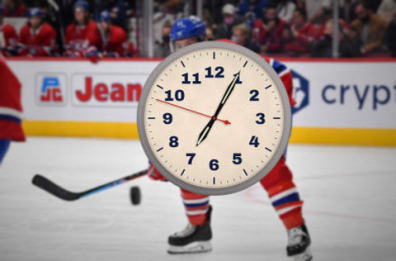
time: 7:04:48
